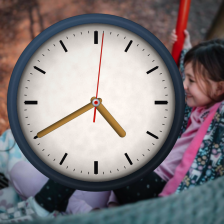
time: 4:40:01
